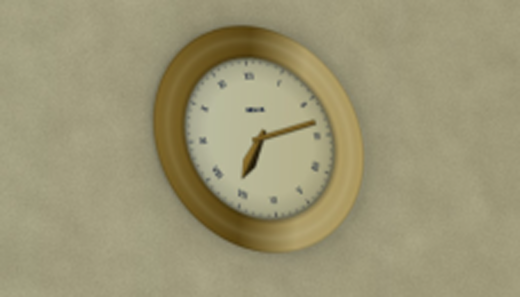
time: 7:13
